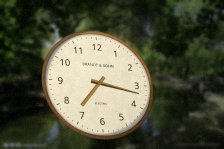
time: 7:17
